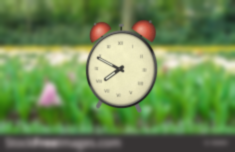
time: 7:49
